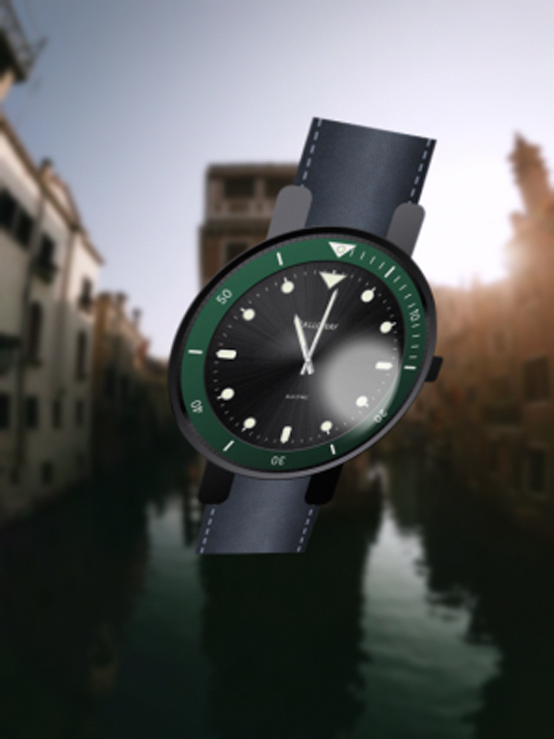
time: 11:01
